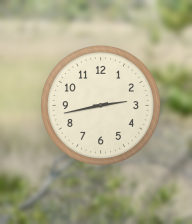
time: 2:43
